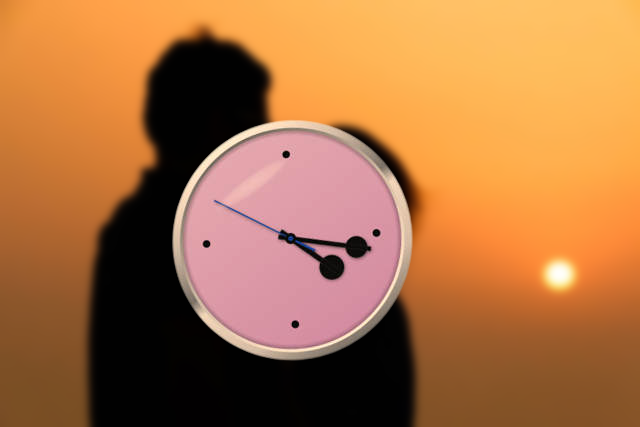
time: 4:16:50
